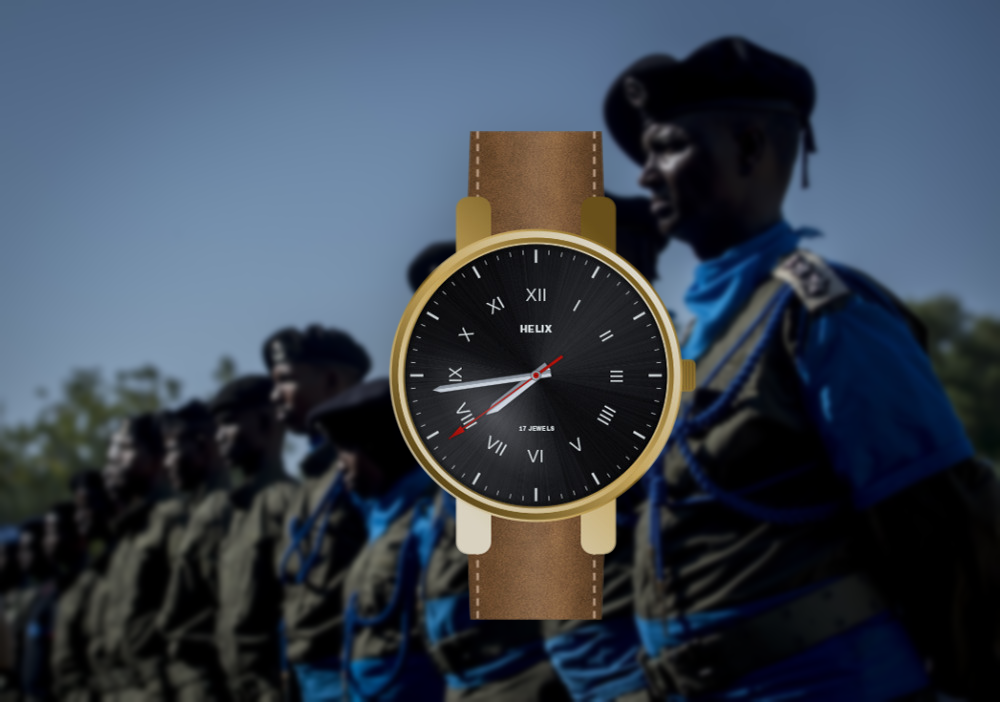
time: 7:43:39
